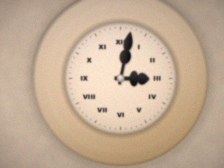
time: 3:02
